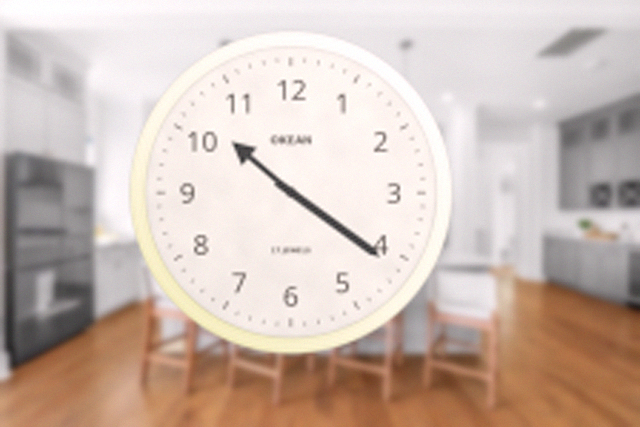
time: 10:21
